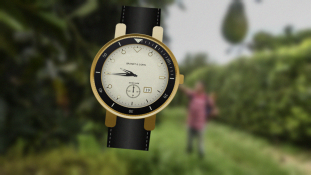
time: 9:45
